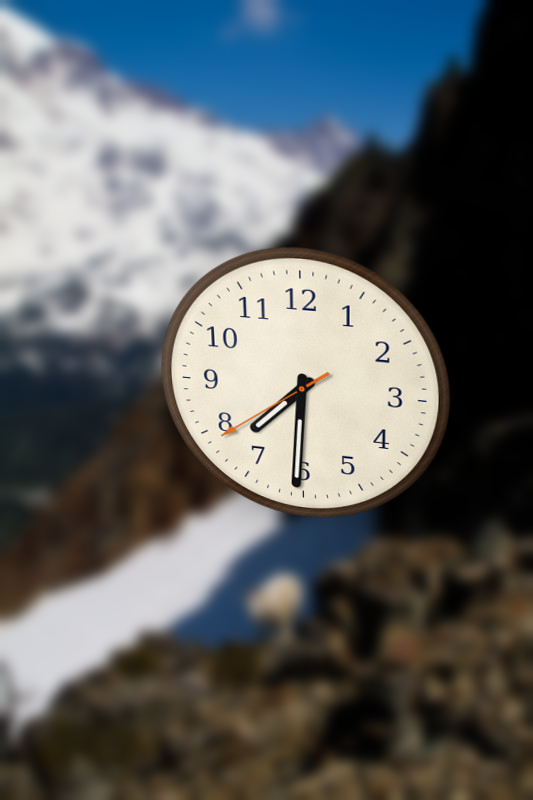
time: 7:30:39
